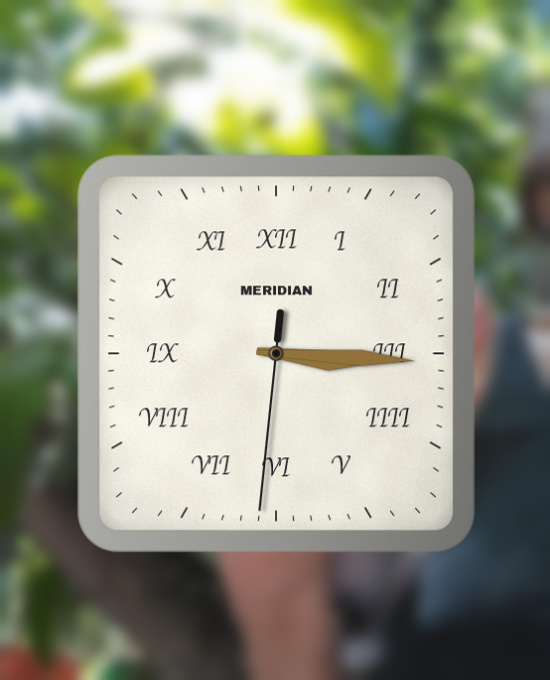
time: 3:15:31
